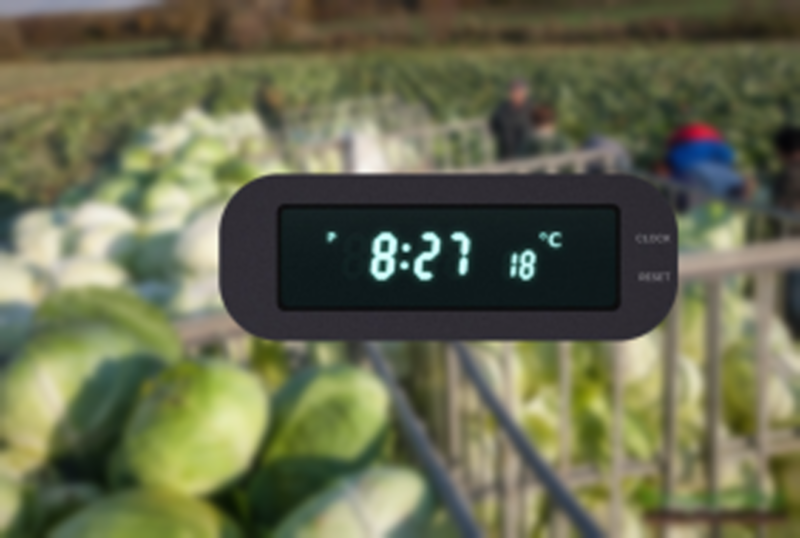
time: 8:27
